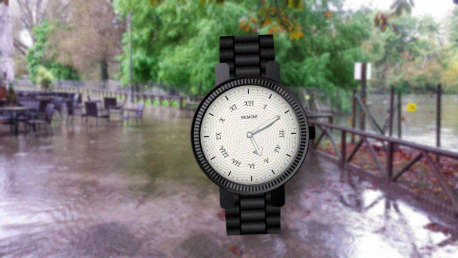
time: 5:10
